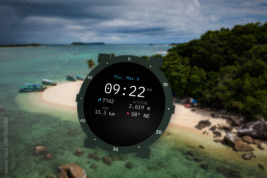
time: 9:22
